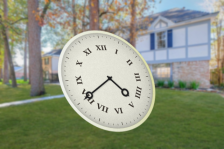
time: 4:40
